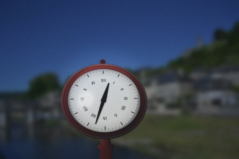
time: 12:33
